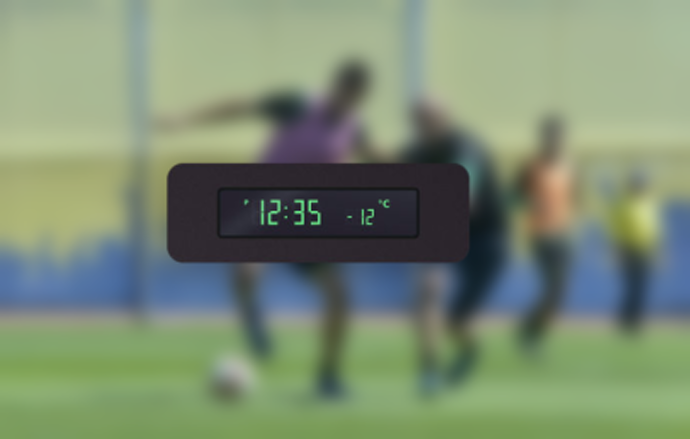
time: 12:35
